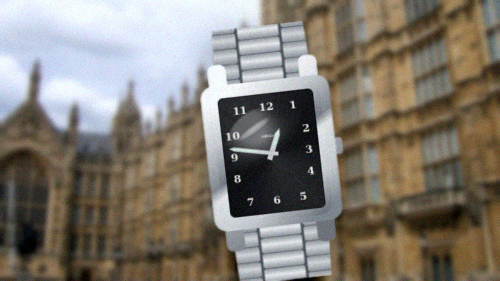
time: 12:47
